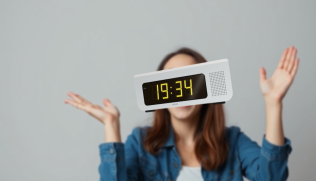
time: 19:34
